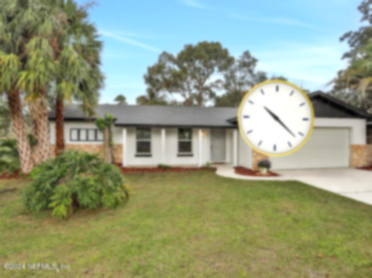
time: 10:22
